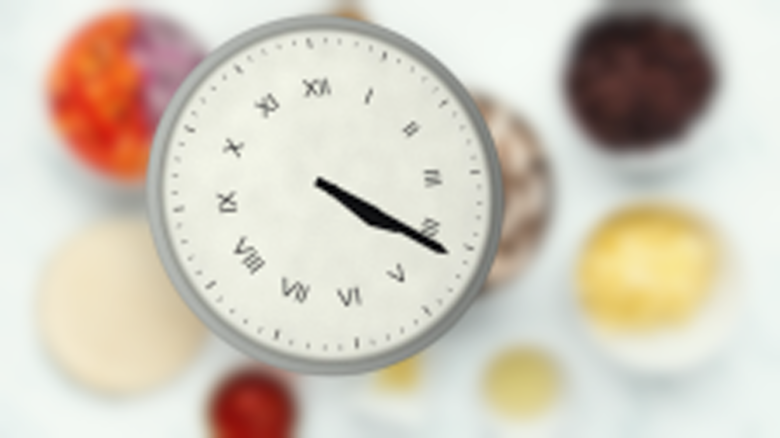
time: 4:21
